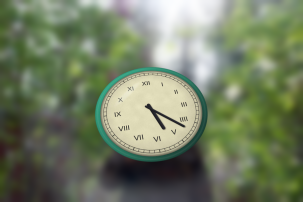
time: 5:22
